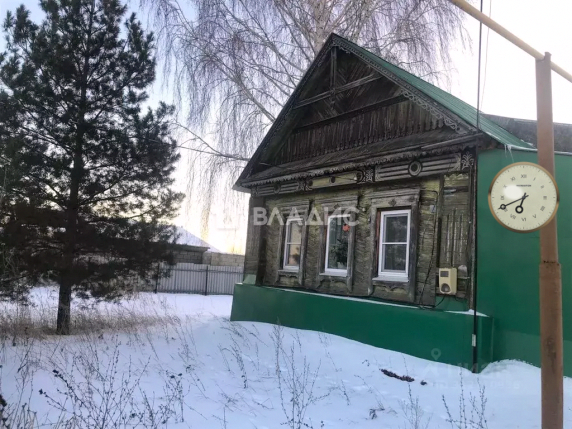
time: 6:41
